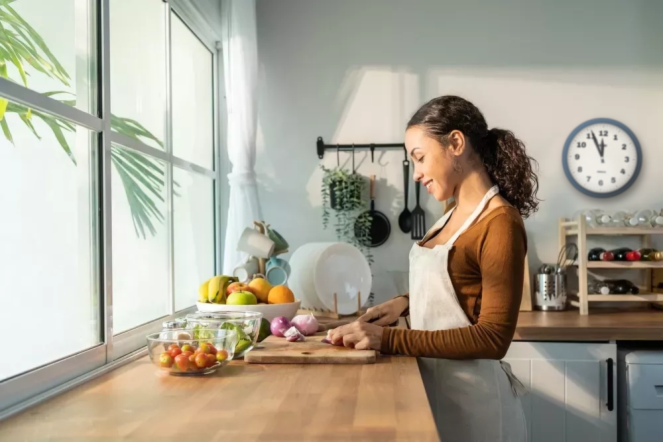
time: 11:56
